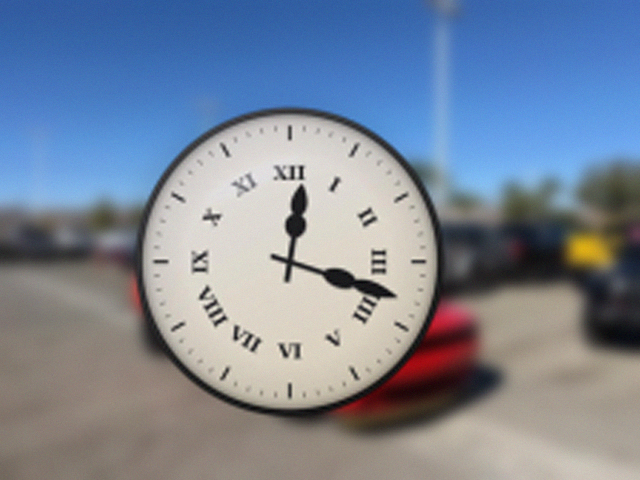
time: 12:18
